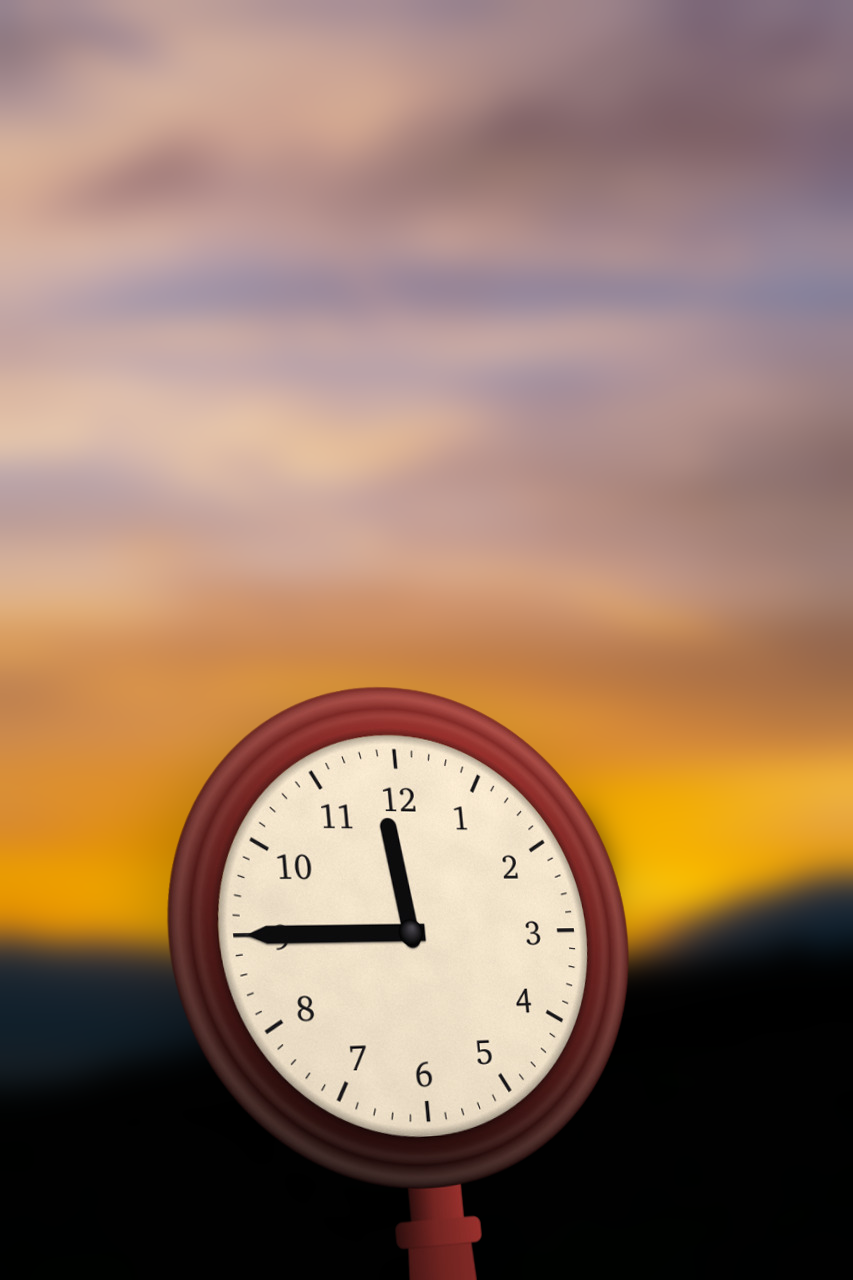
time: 11:45
